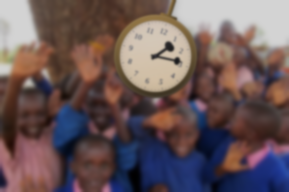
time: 1:14
